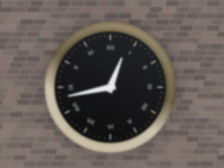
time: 12:43
